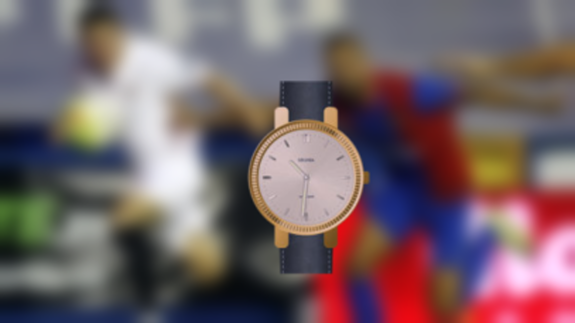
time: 10:31
